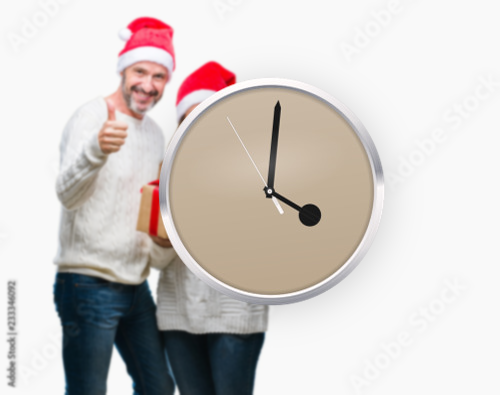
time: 4:00:55
